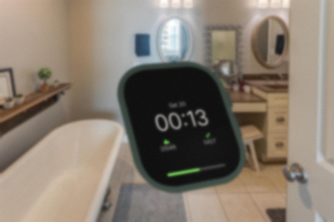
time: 0:13
